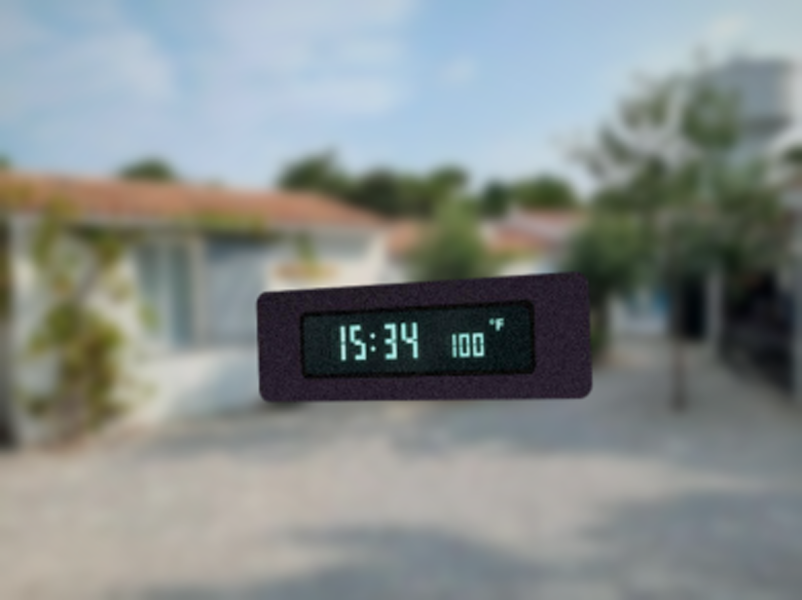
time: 15:34
